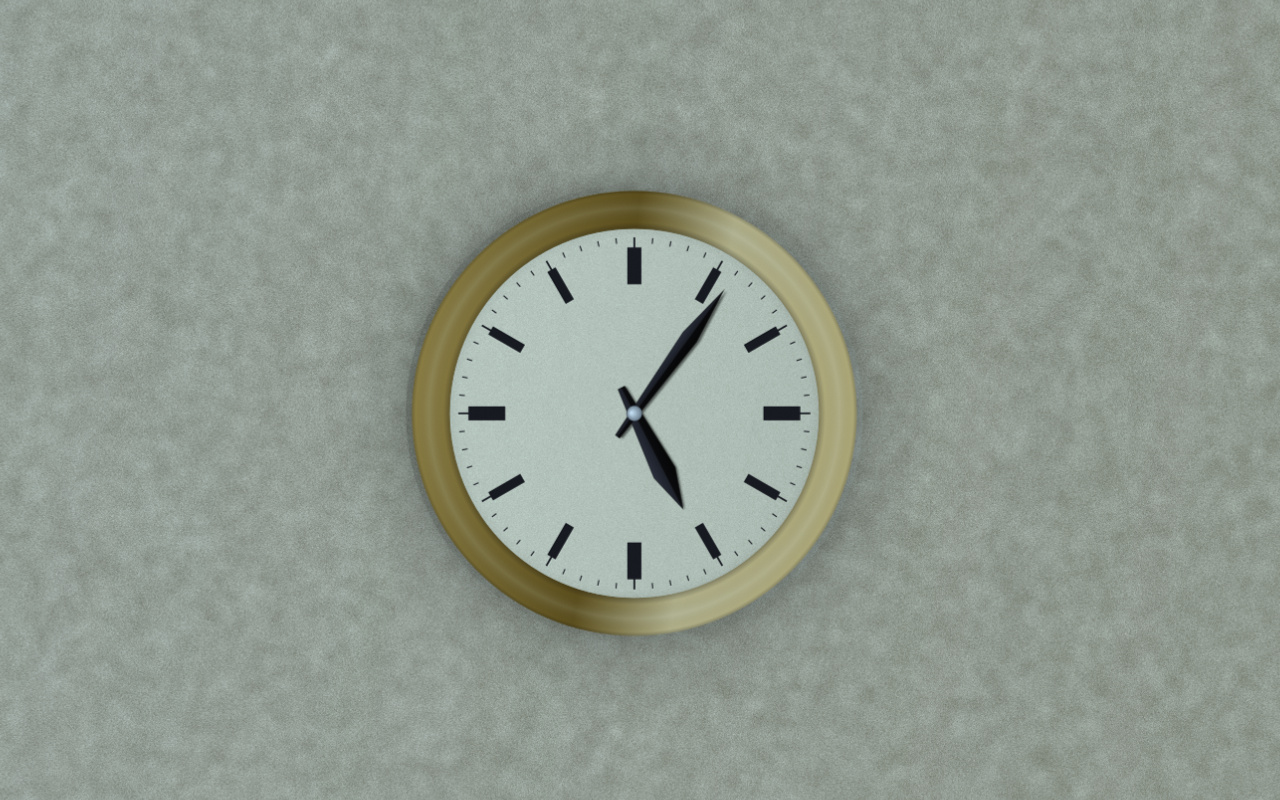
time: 5:06
